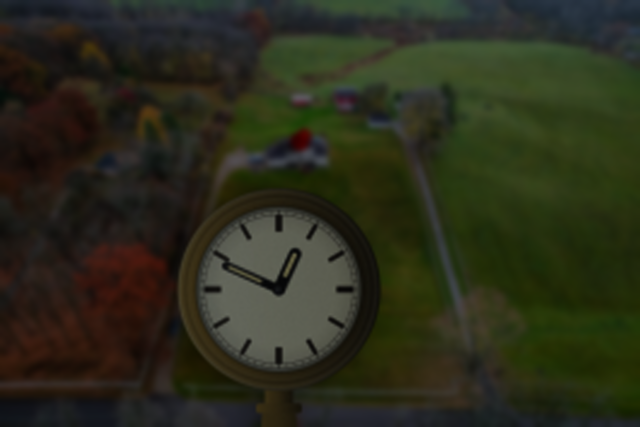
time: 12:49
